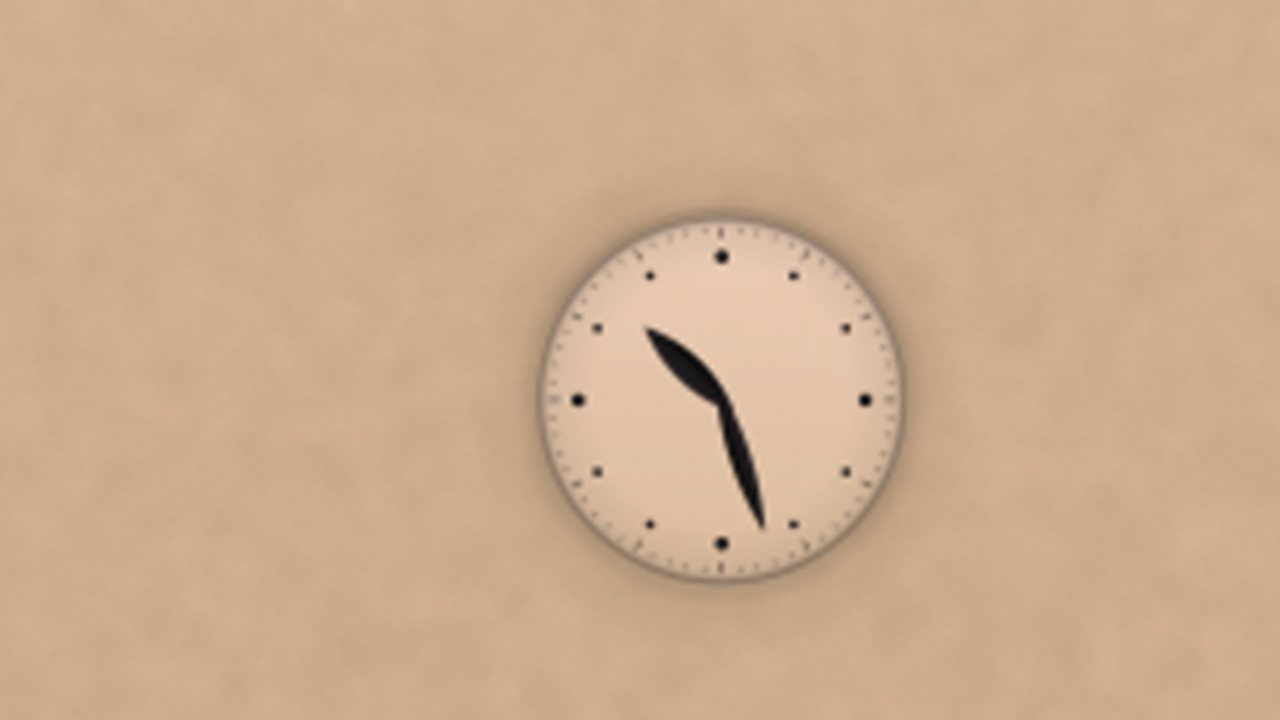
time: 10:27
